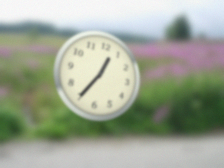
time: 12:35
